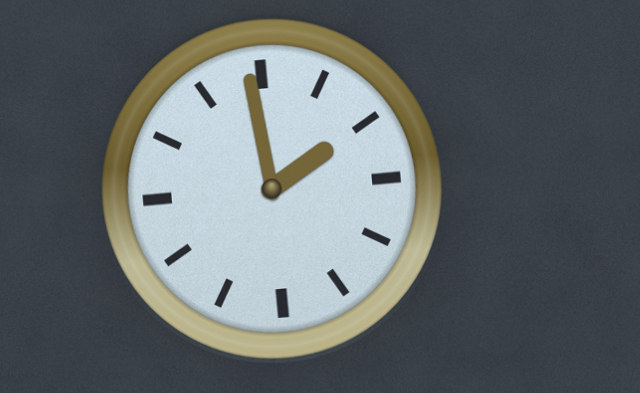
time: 1:59
